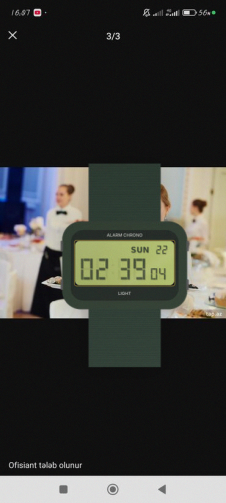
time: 2:39:04
